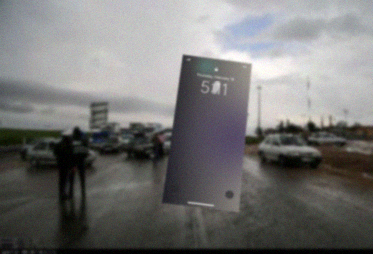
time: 5:11
